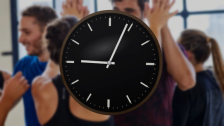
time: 9:04
